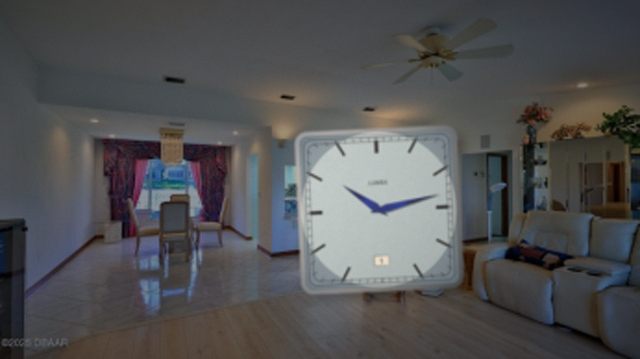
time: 10:13
